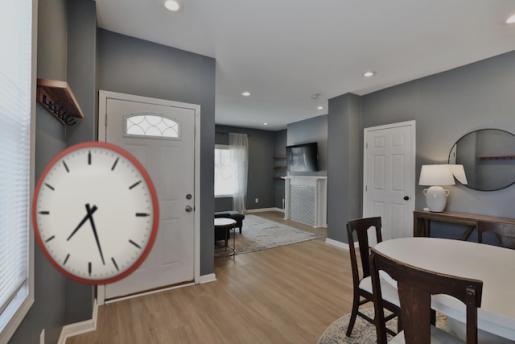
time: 7:27
